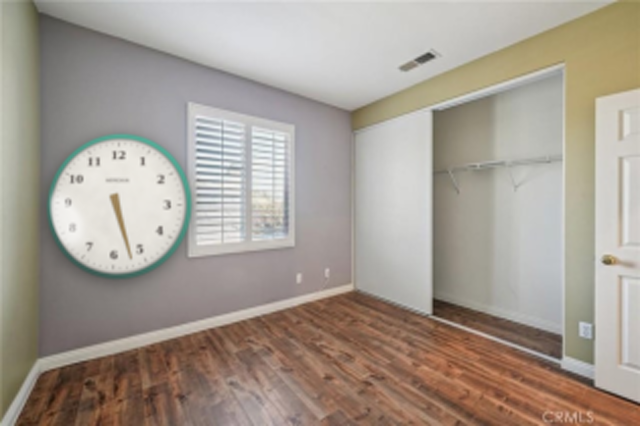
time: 5:27
